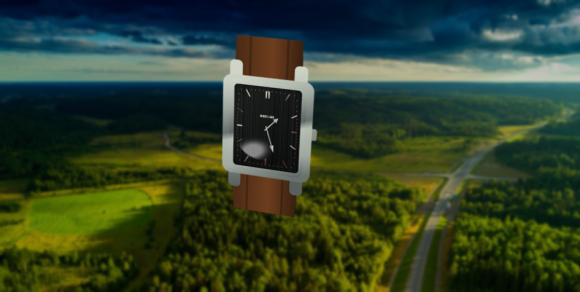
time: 1:27
